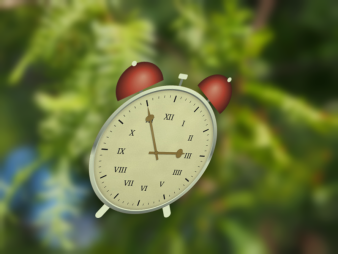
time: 2:55
